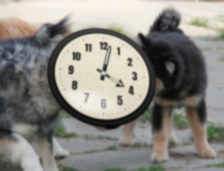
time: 4:02
